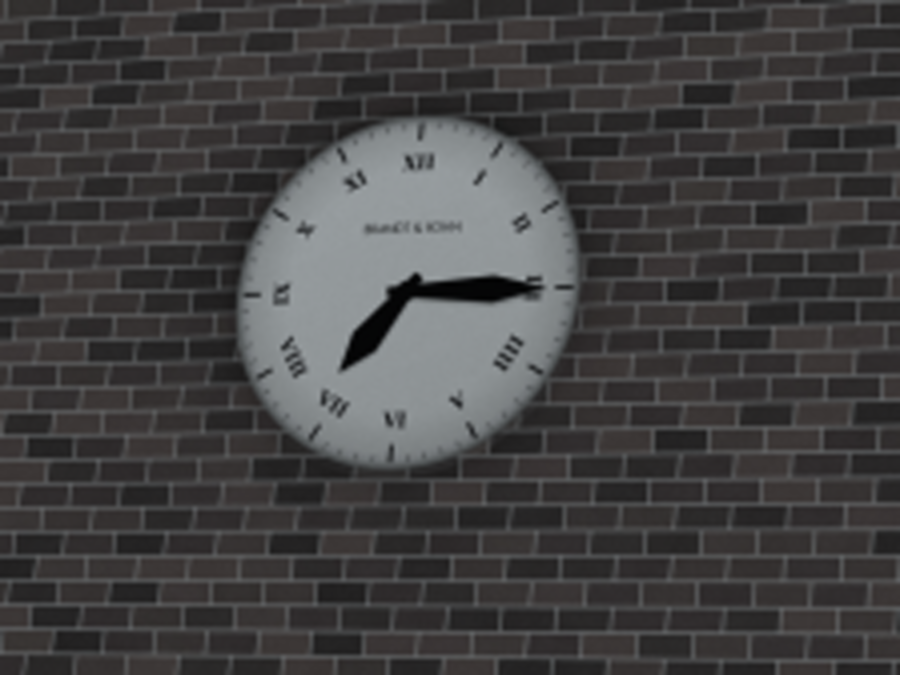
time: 7:15
